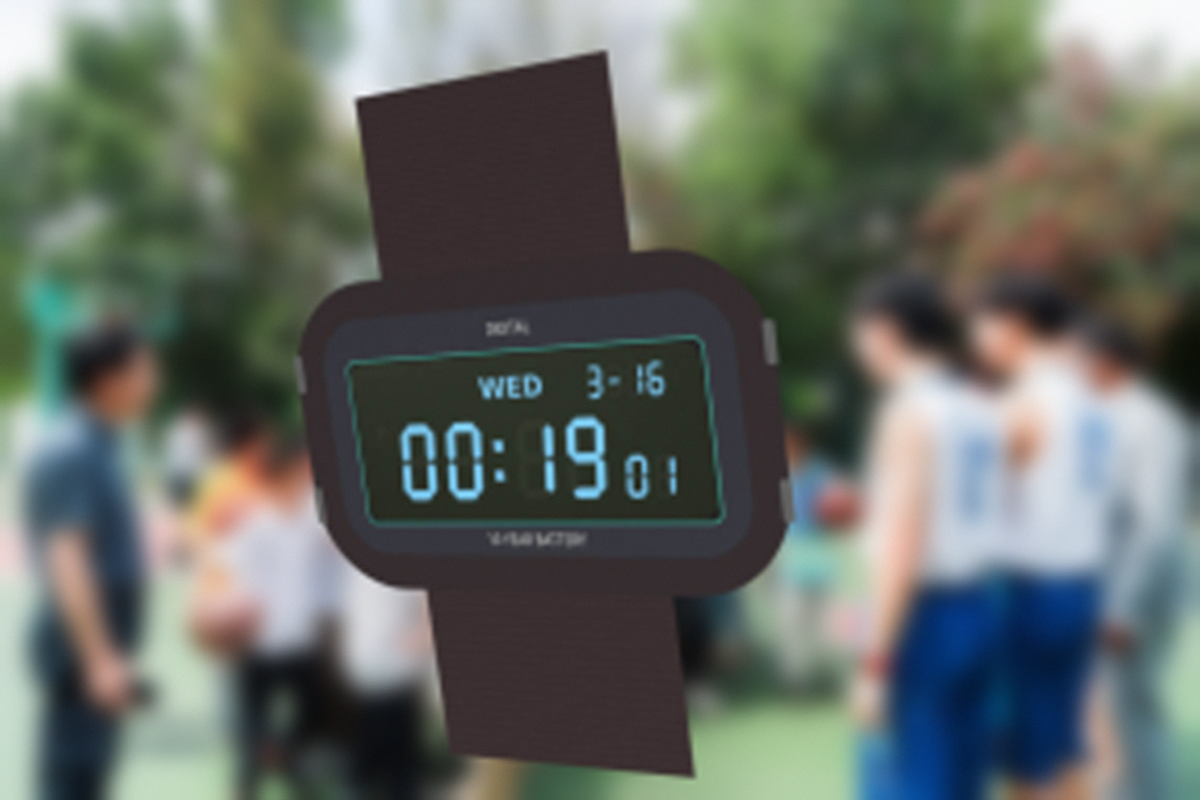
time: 0:19:01
